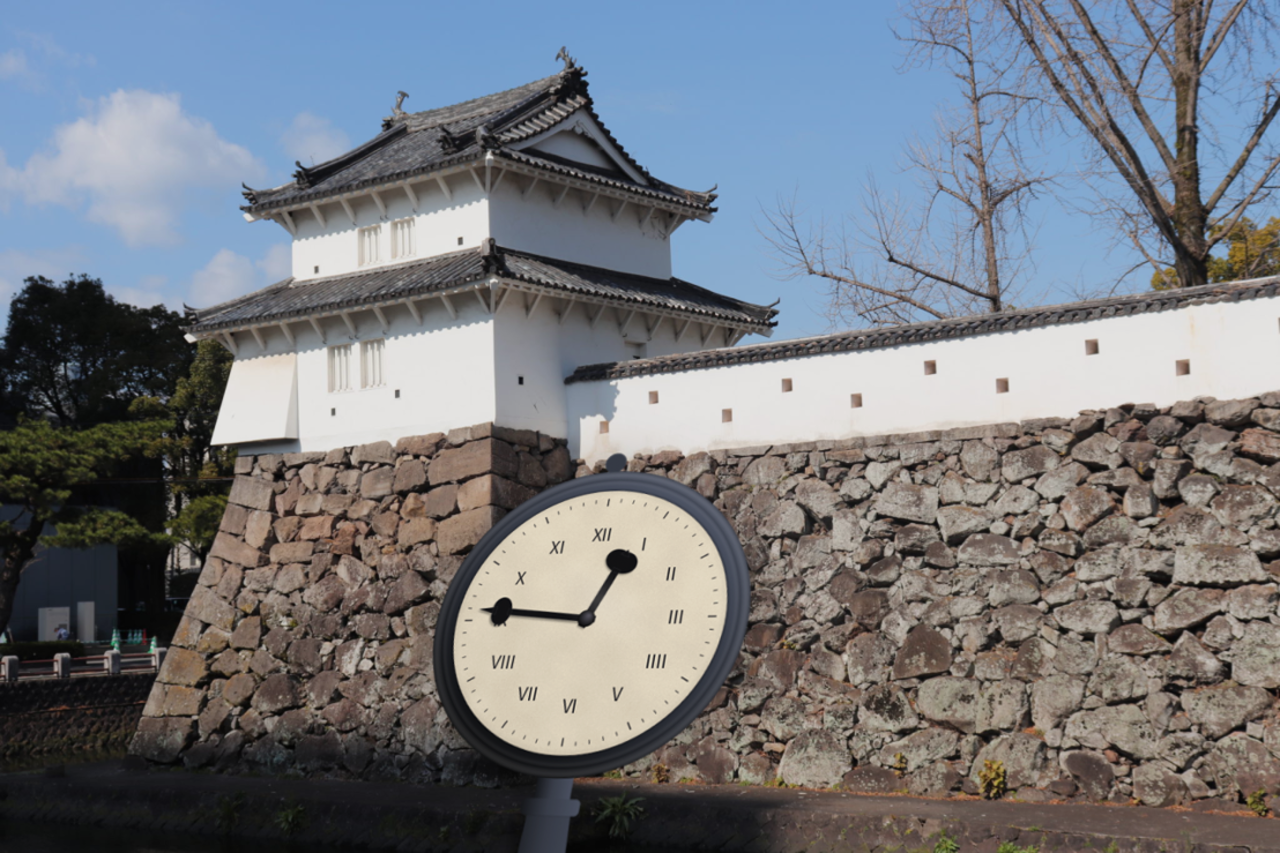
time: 12:46
